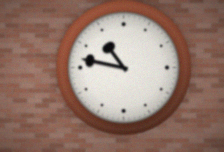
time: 10:47
